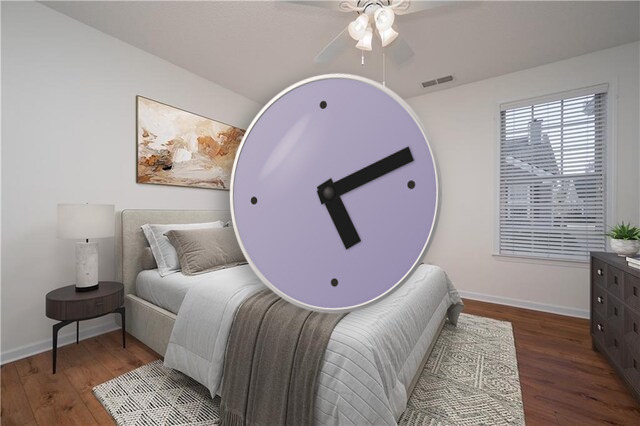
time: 5:12
